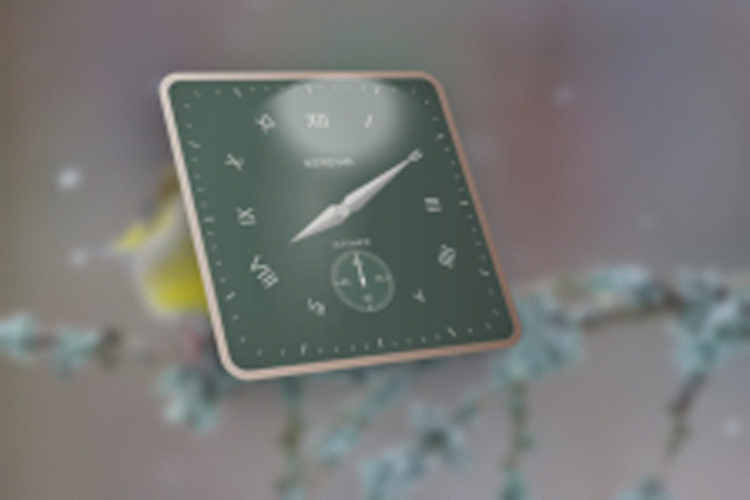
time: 8:10
